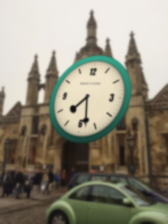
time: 7:28
